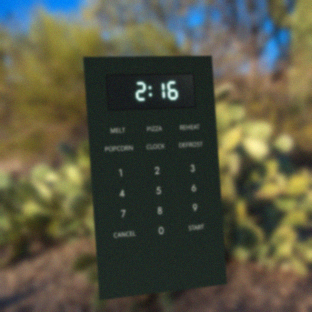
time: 2:16
